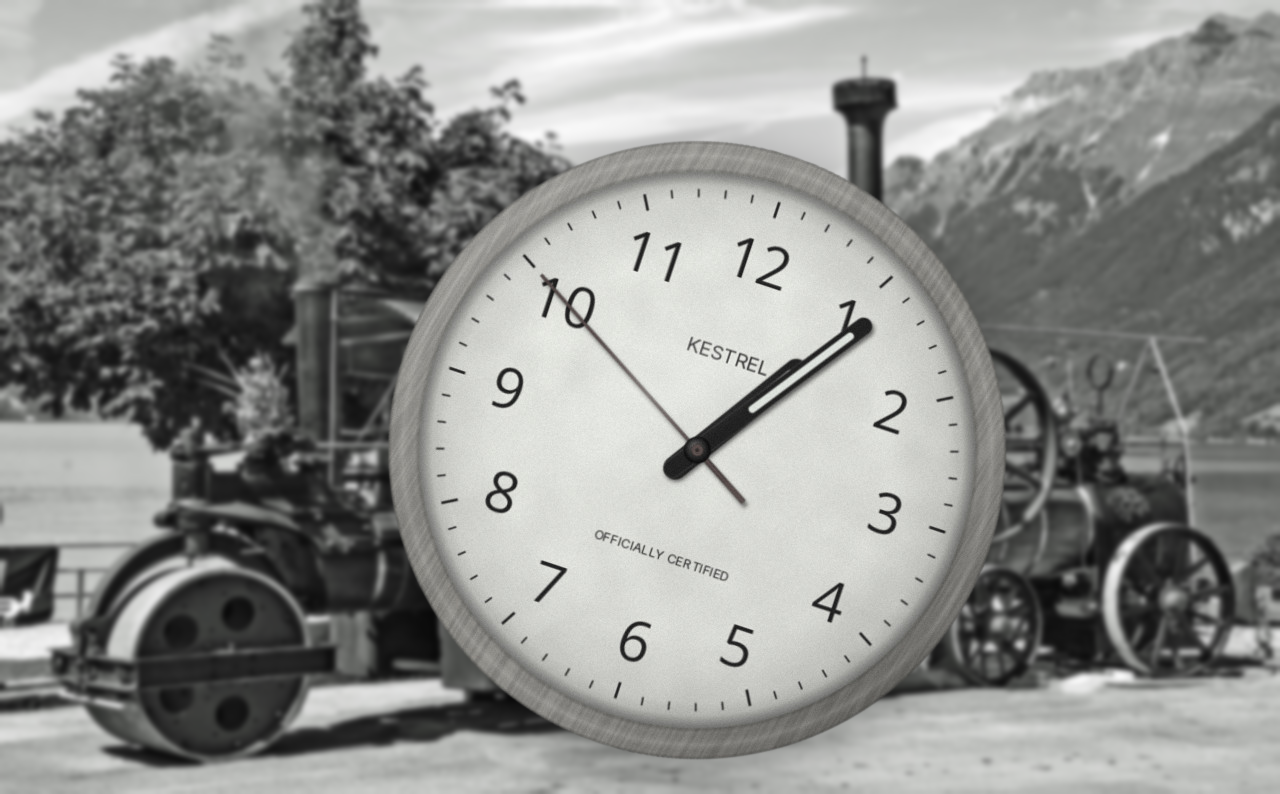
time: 1:05:50
